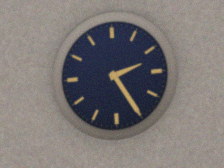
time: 2:25
